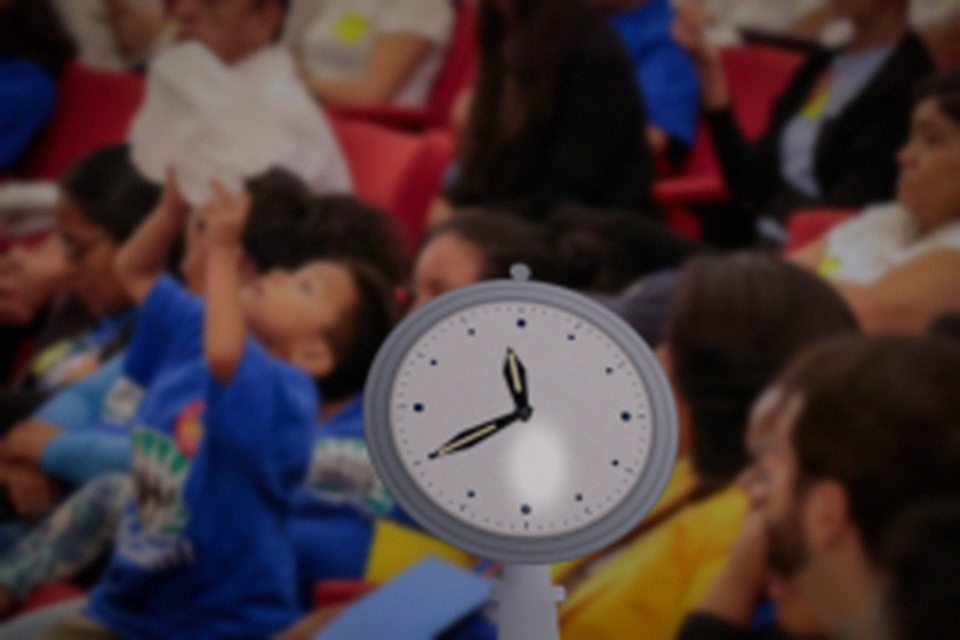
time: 11:40
